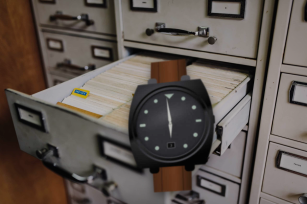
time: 5:59
